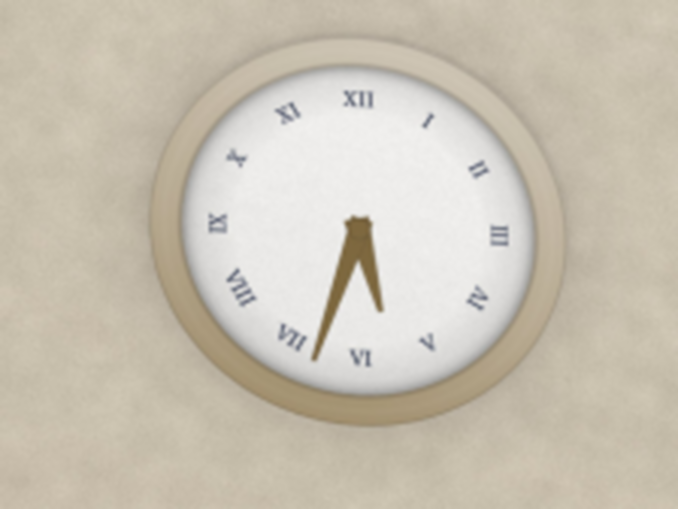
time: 5:33
